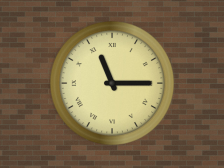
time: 11:15
